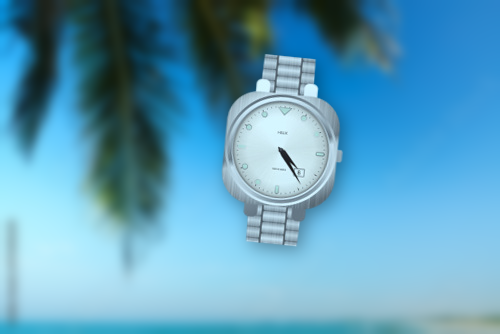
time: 4:24
